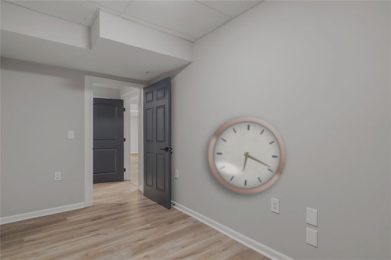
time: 6:19
